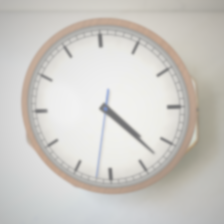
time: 4:22:32
